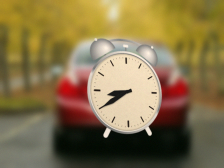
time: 8:40
